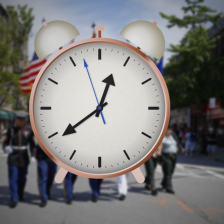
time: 12:38:57
